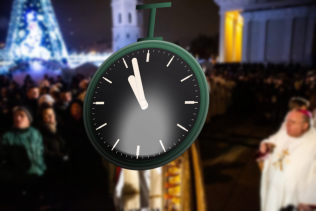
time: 10:57
